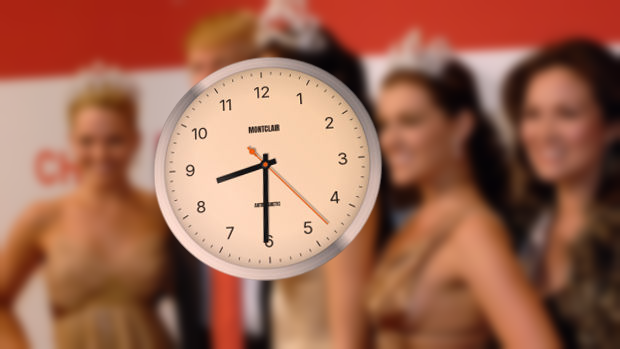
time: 8:30:23
